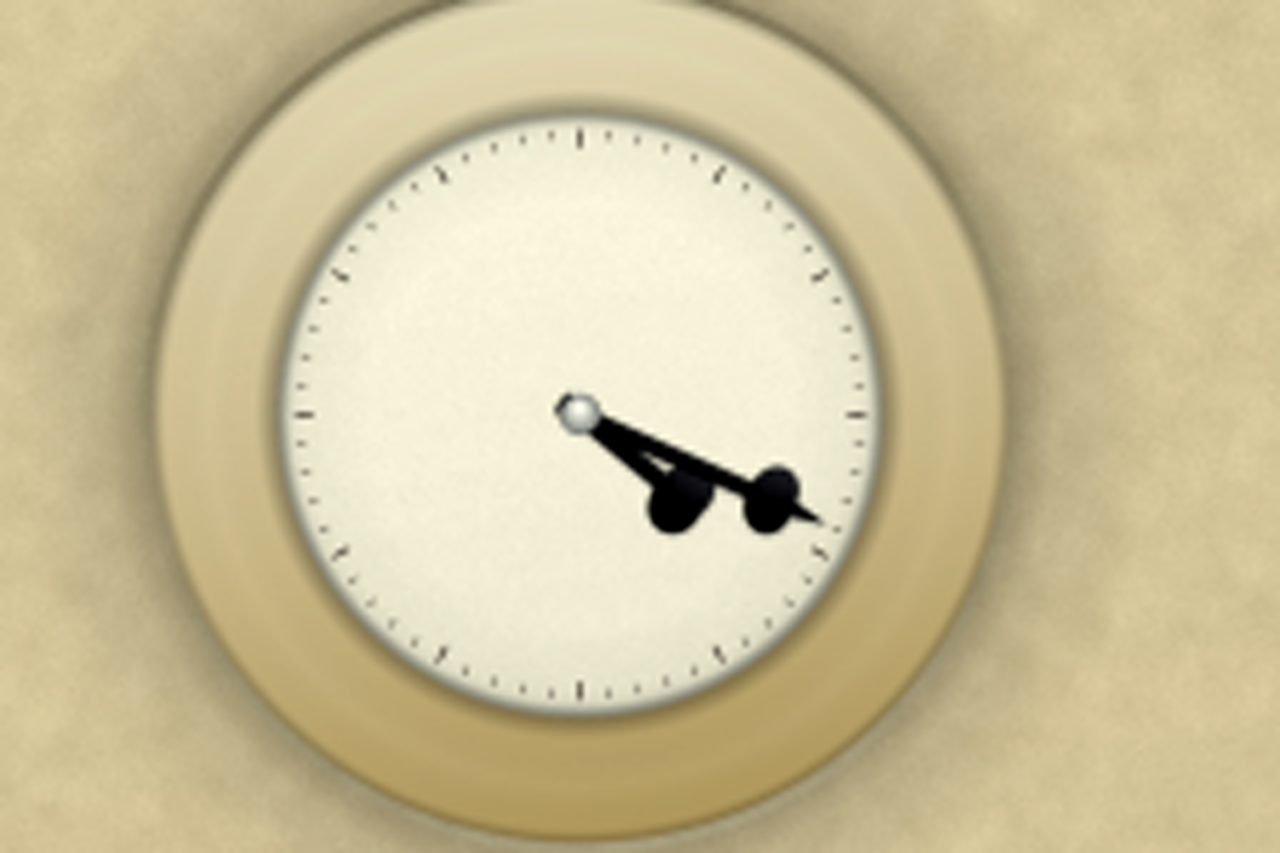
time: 4:19
